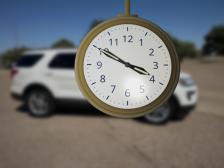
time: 3:50
